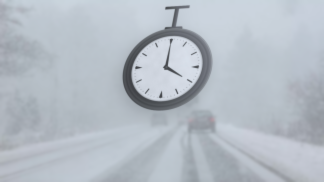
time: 4:00
